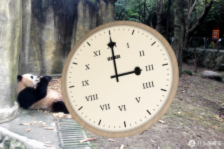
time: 3:00
